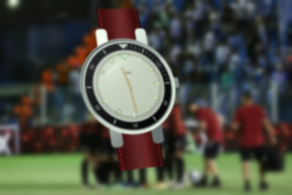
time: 11:29
